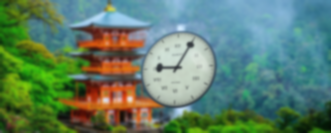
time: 9:05
